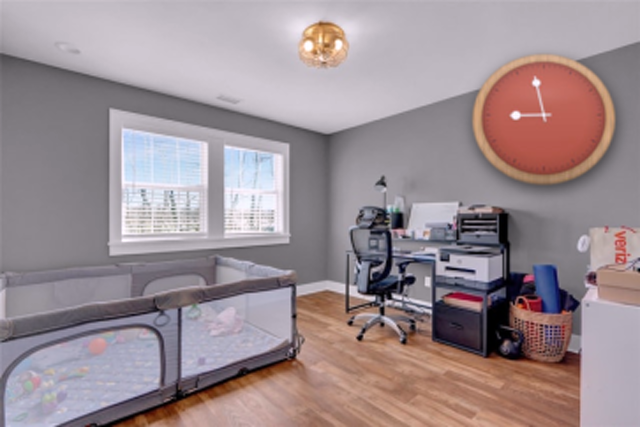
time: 8:58
